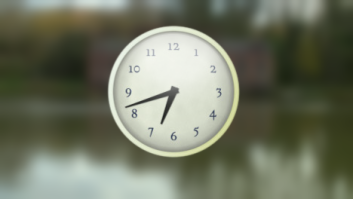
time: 6:42
